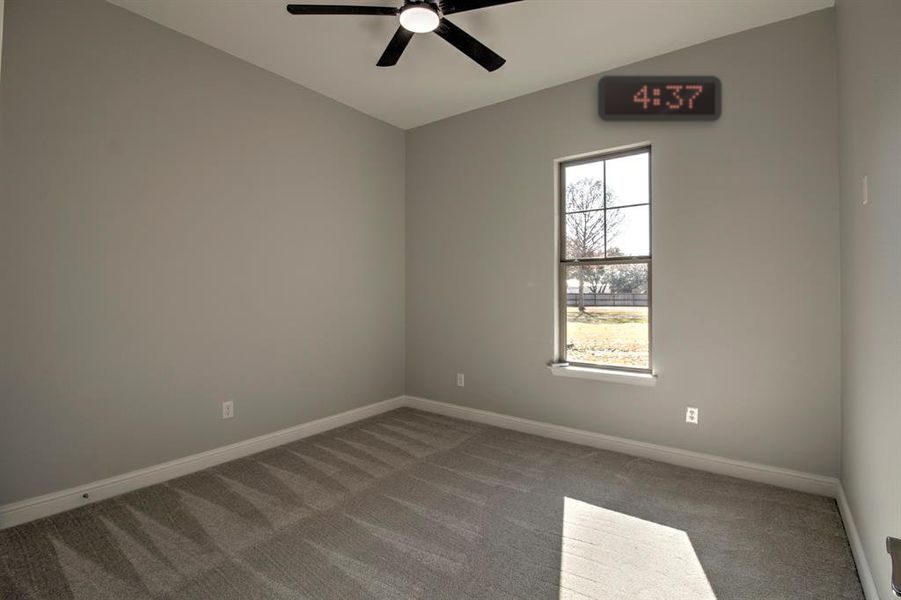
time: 4:37
